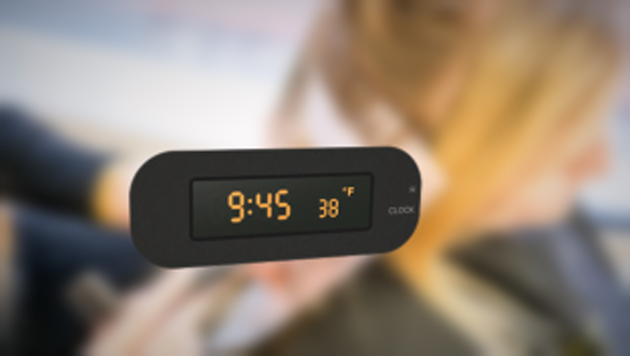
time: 9:45
